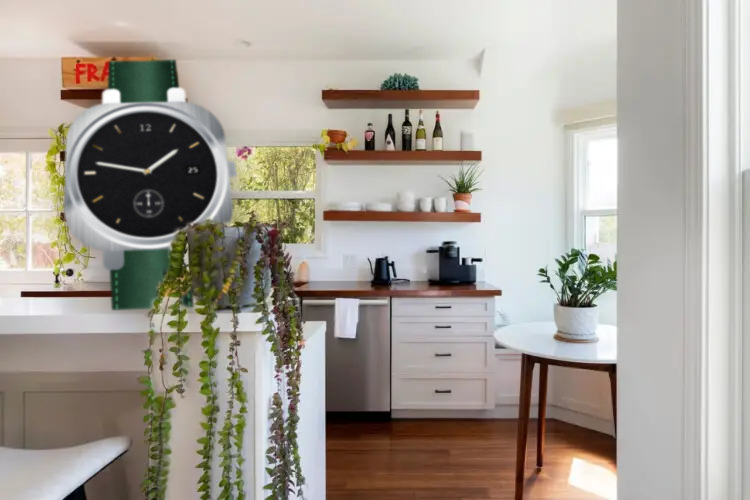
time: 1:47
